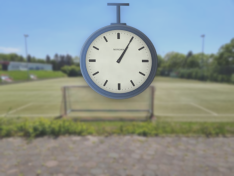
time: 1:05
